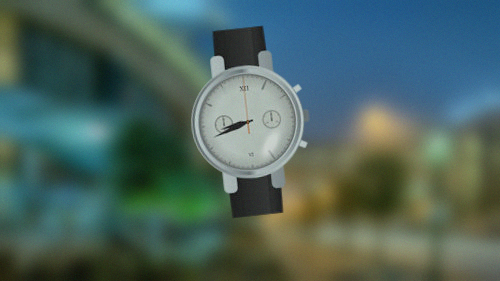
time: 8:42
